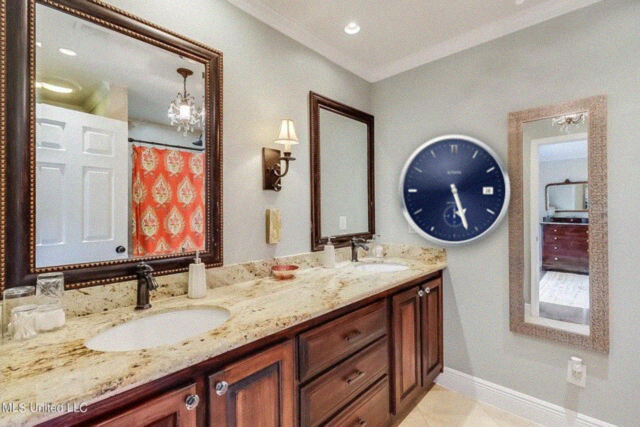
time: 5:27
